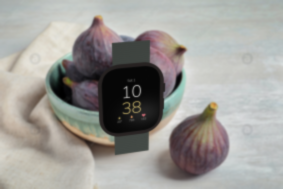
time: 10:38
